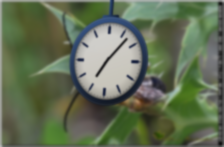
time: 7:07
